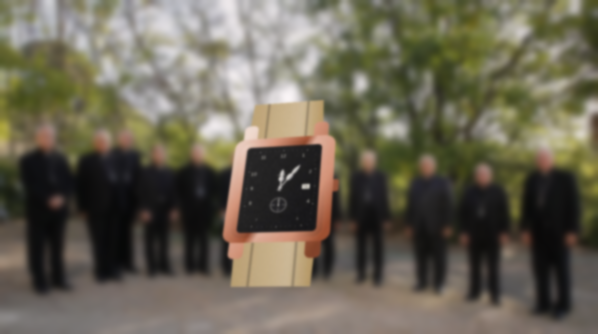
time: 12:06
